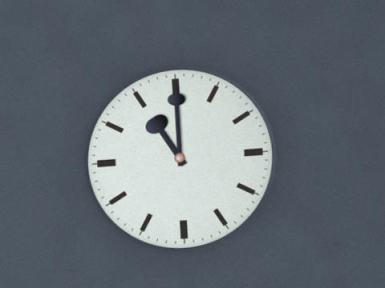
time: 11:00
